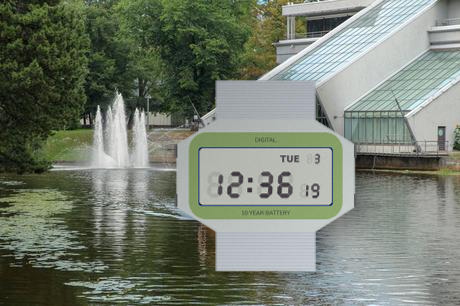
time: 12:36:19
